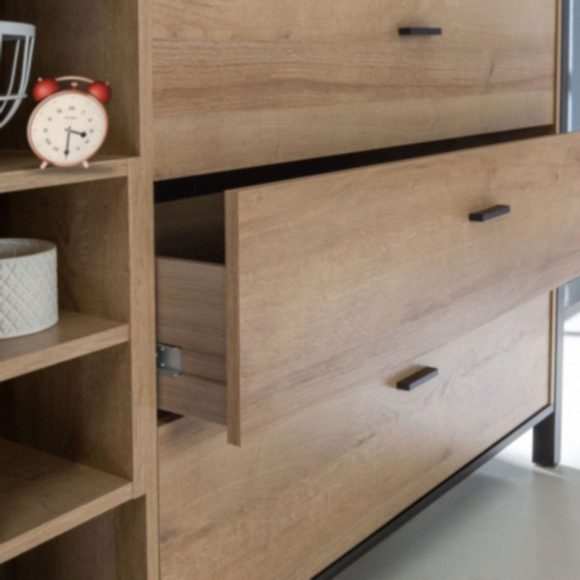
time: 3:30
